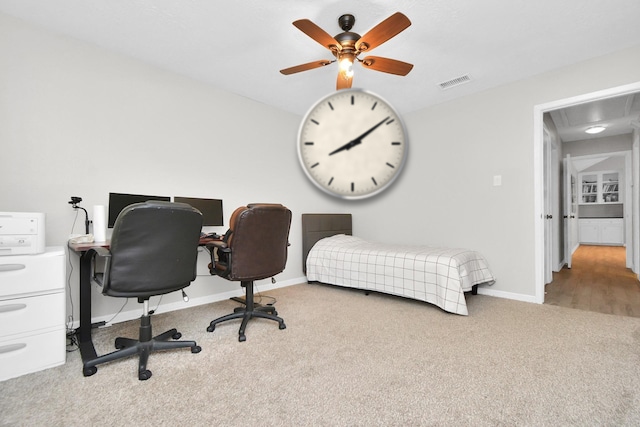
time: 8:09
